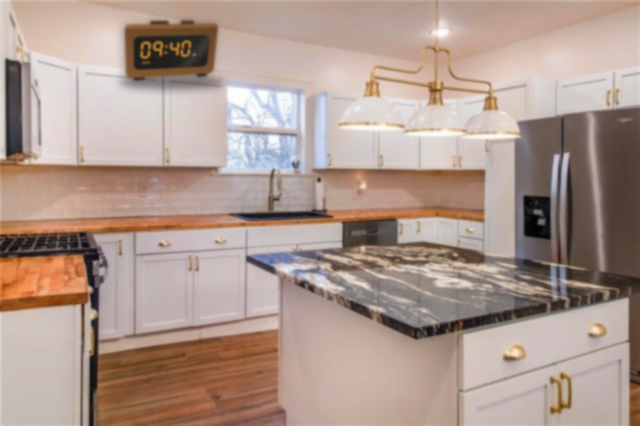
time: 9:40
